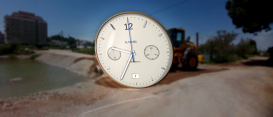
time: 9:35
